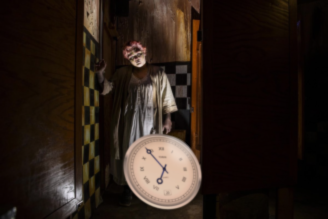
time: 6:54
